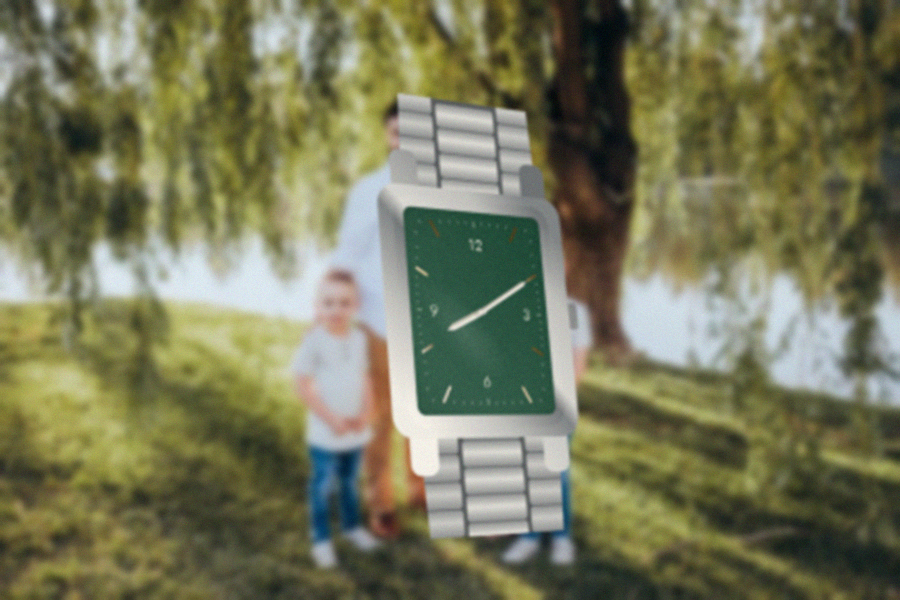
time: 8:10
